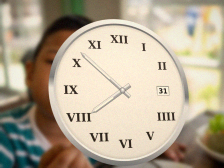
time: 7:52
